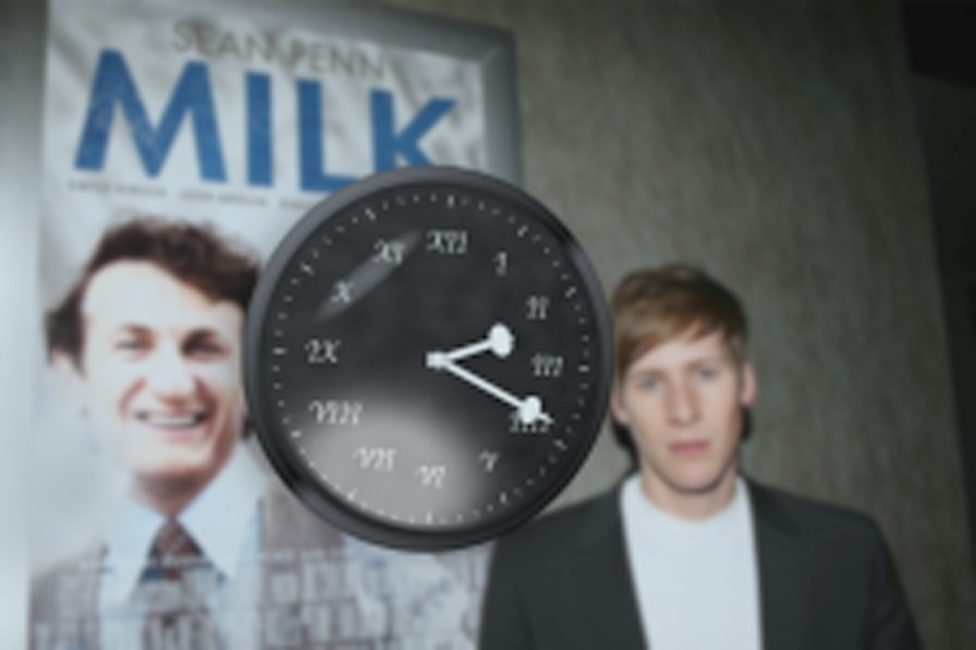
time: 2:19
